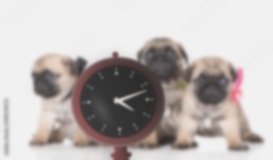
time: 4:12
